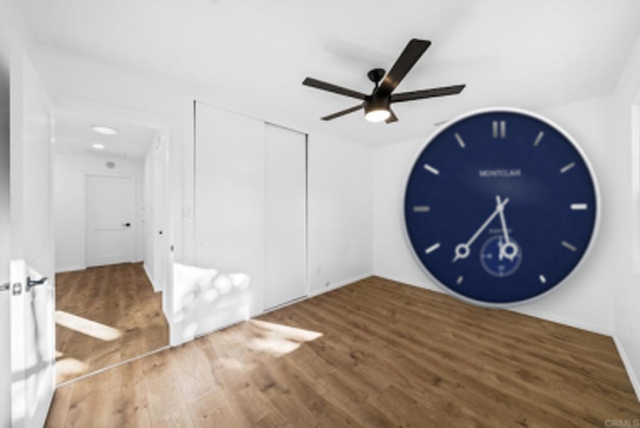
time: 5:37
